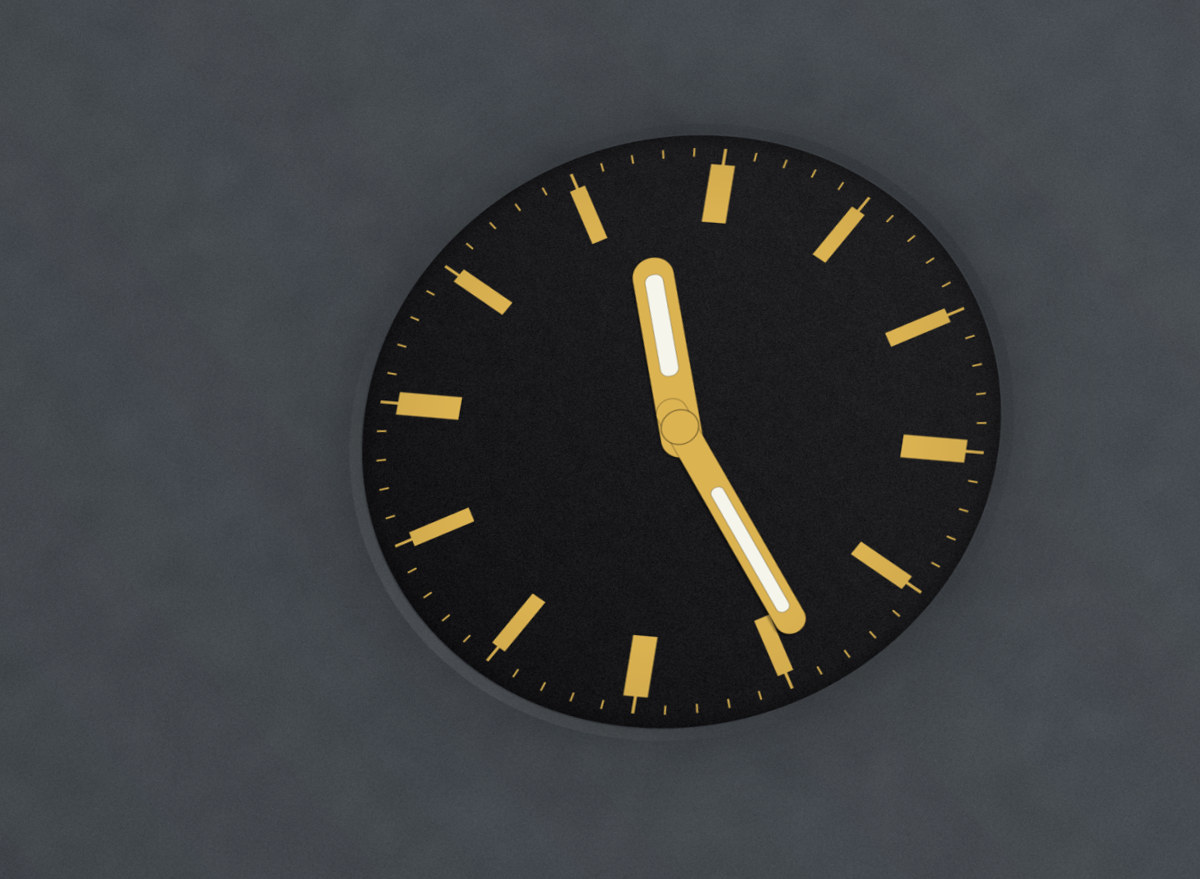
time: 11:24
